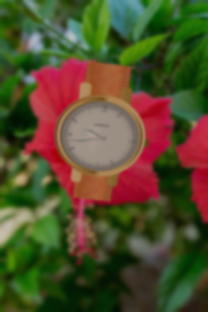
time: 9:43
